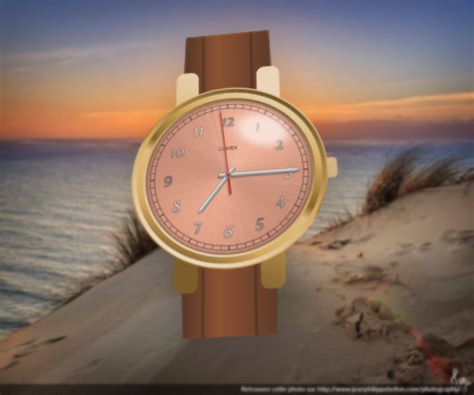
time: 7:14:59
